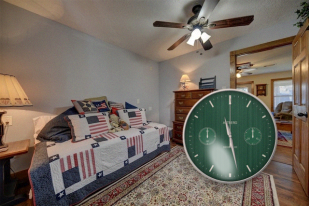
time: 11:28
